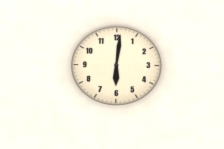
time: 6:01
